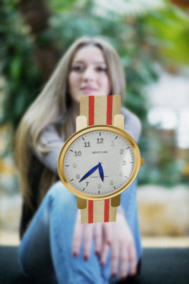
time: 5:38
